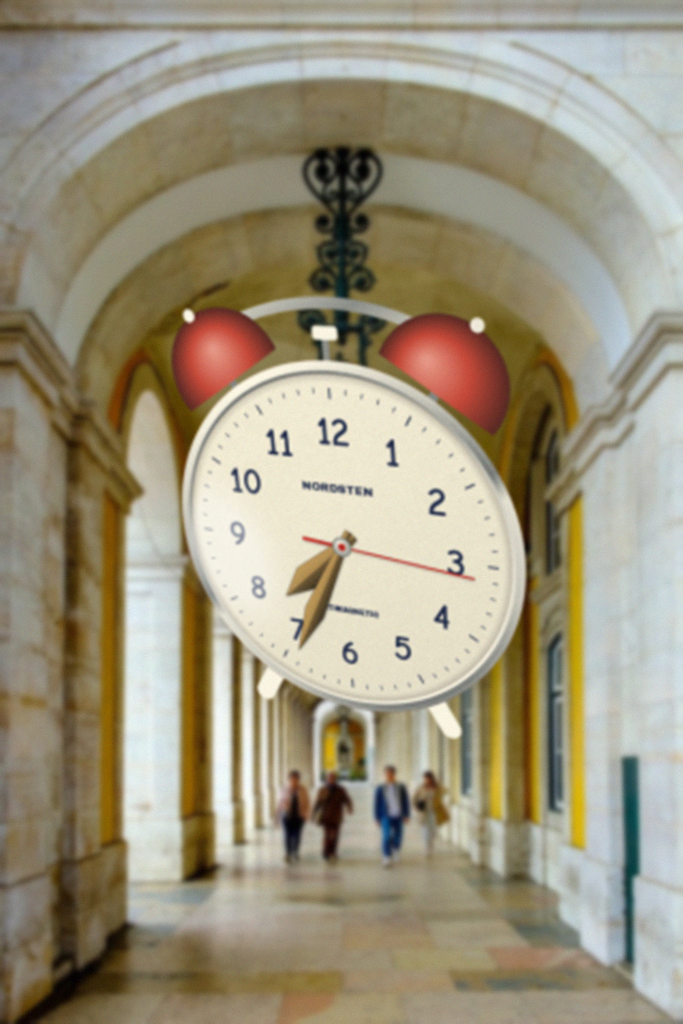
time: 7:34:16
